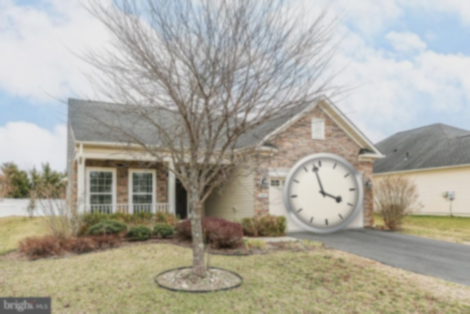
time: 3:58
